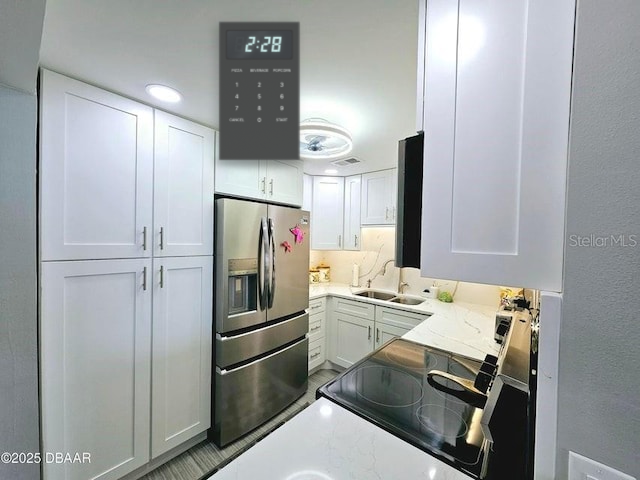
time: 2:28
